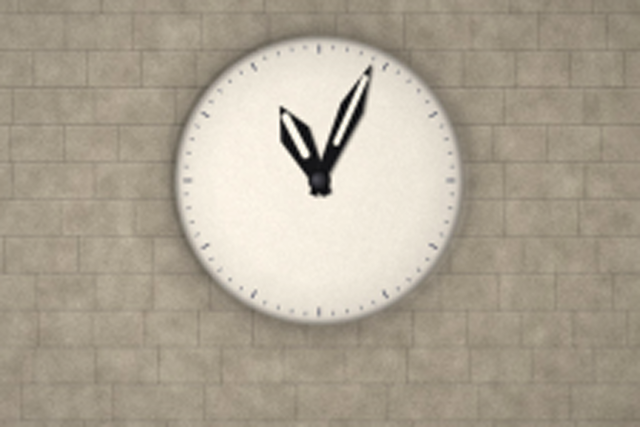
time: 11:04
